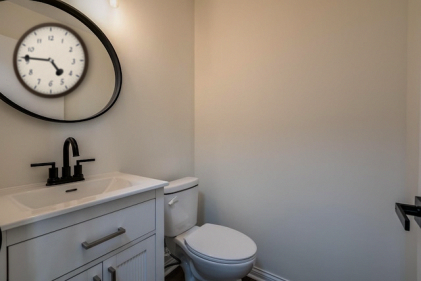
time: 4:46
